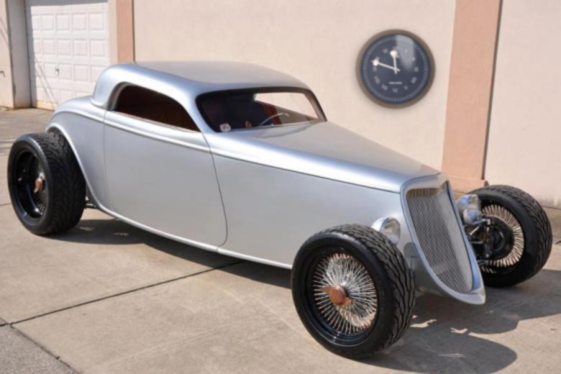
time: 11:48
